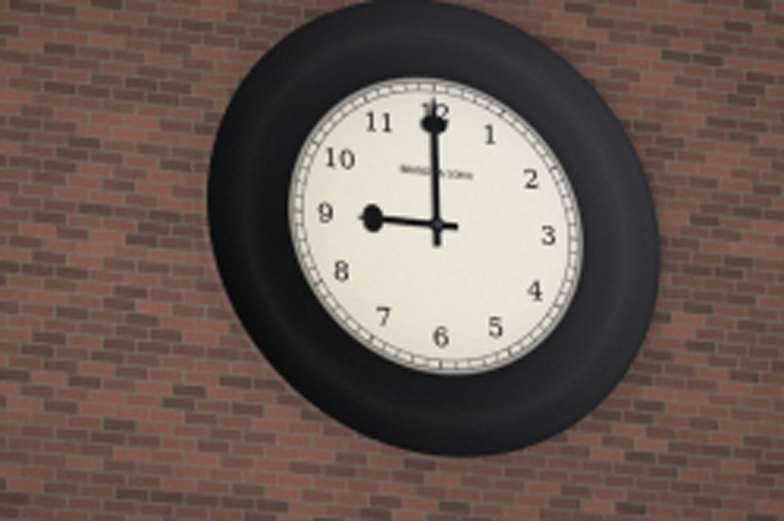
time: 9:00
